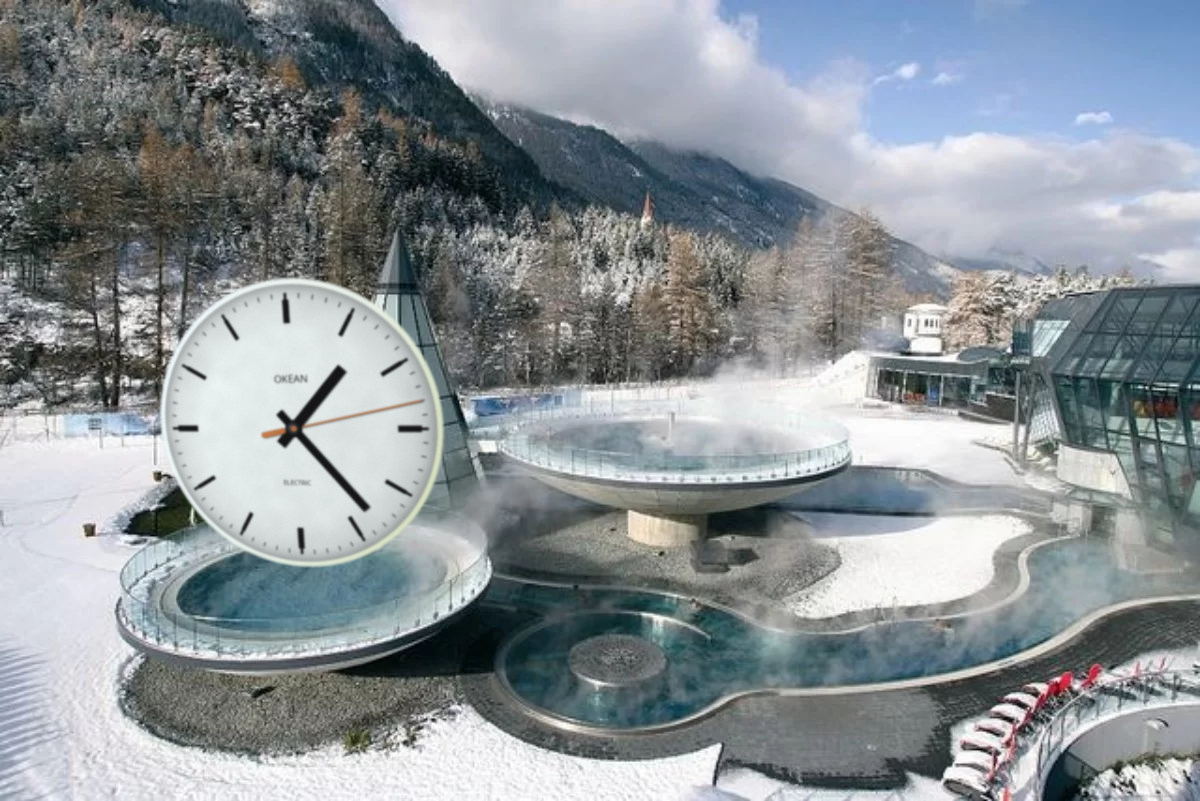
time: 1:23:13
